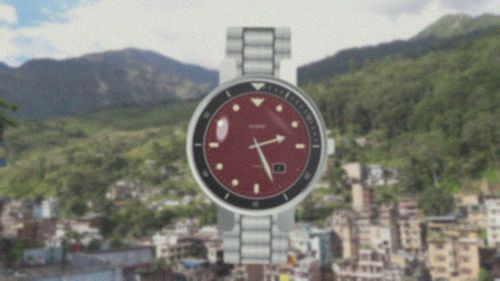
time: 2:26
